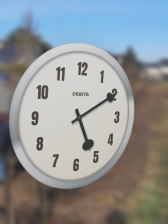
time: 5:10
